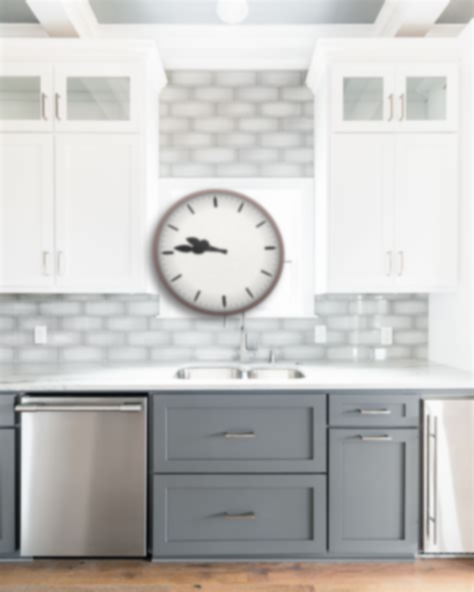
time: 9:46
